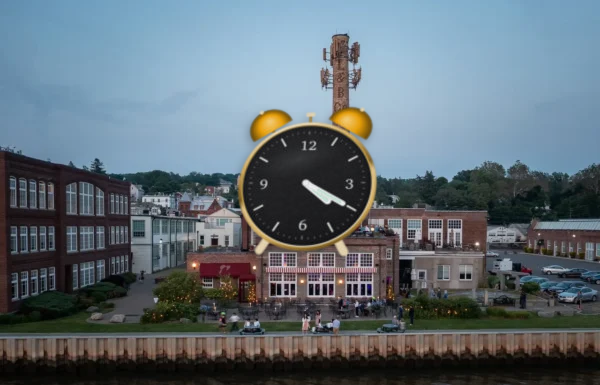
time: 4:20
